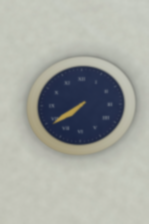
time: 7:39
